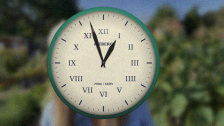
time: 12:57
